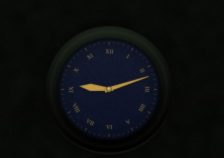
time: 9:12
